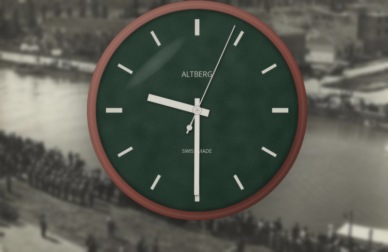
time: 9:30:04
